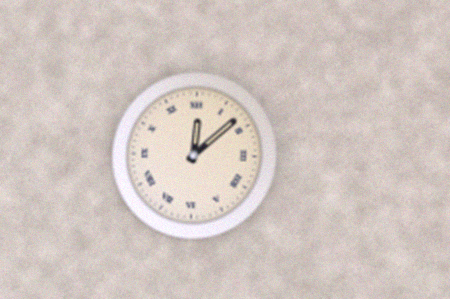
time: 12:08
